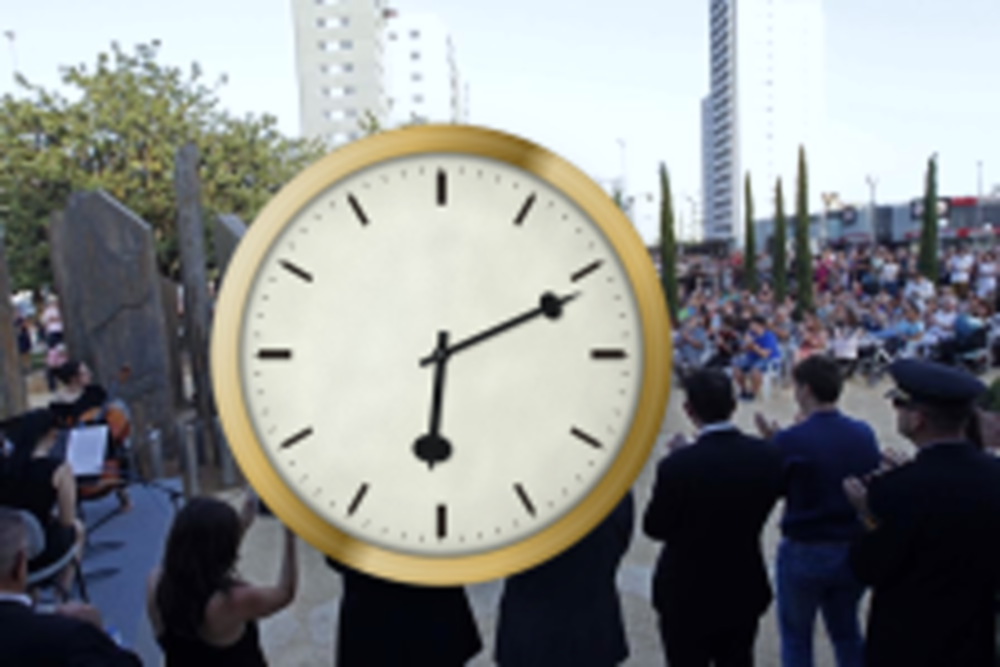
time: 6:11
